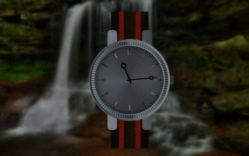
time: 11:14
